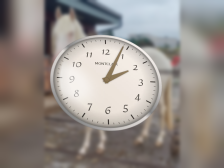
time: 2:04
